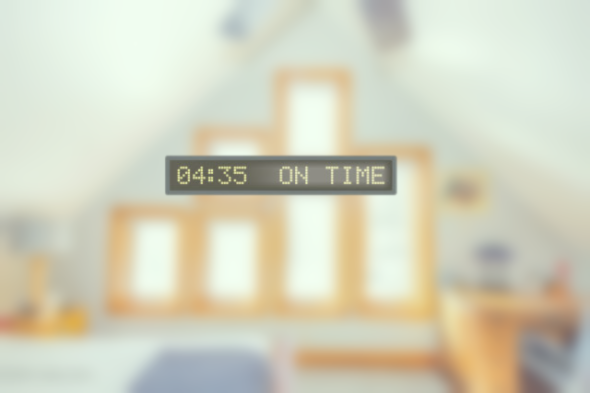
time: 4:35
